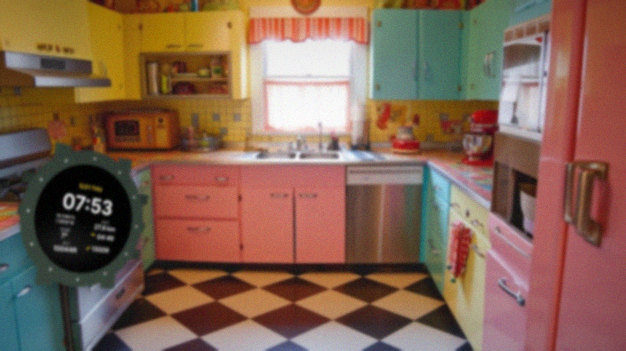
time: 7:53
